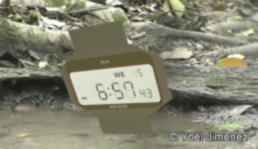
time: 6:57
